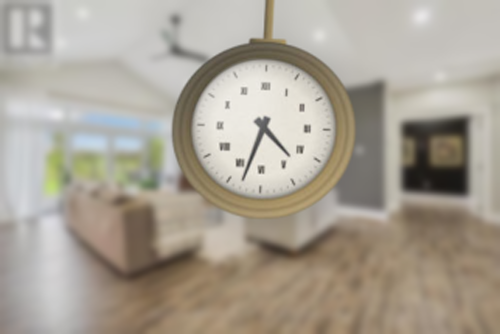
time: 4:33
